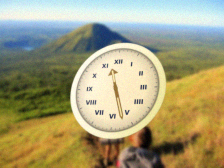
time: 11:27
